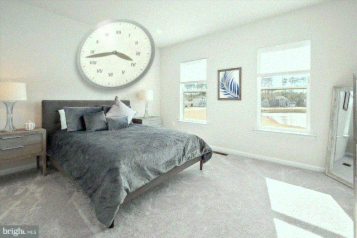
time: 3:43
